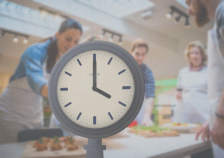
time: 4:00
